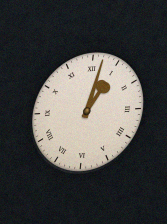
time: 1:02
